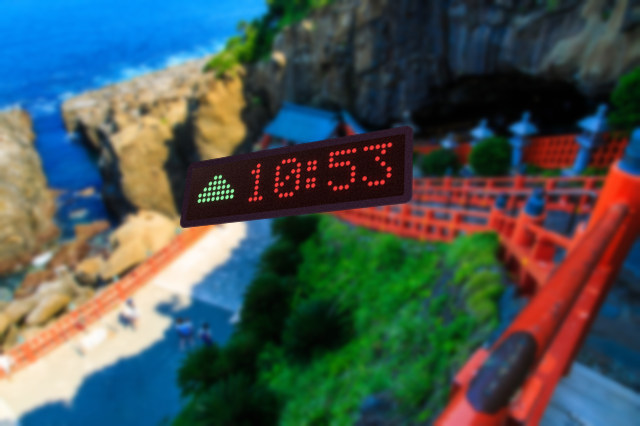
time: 10:53
